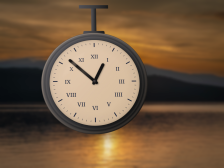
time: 12:52
